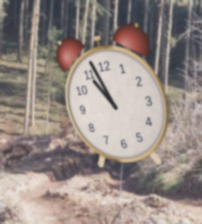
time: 10:57
